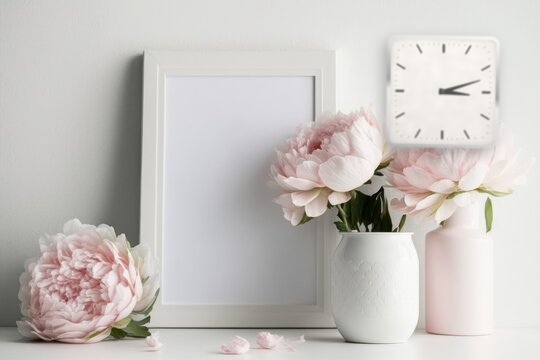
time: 3:12
